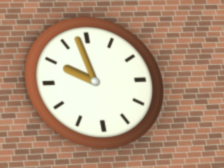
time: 9:58
